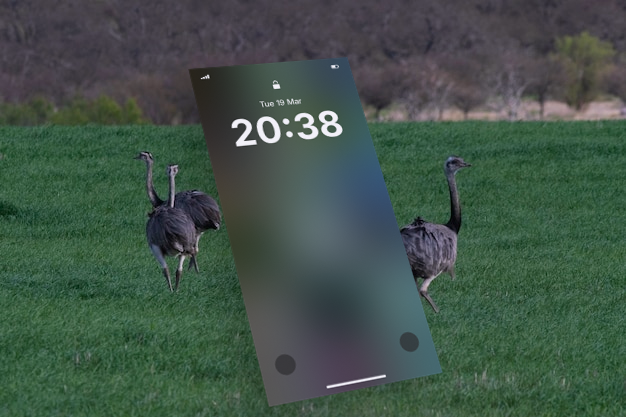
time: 20:38
